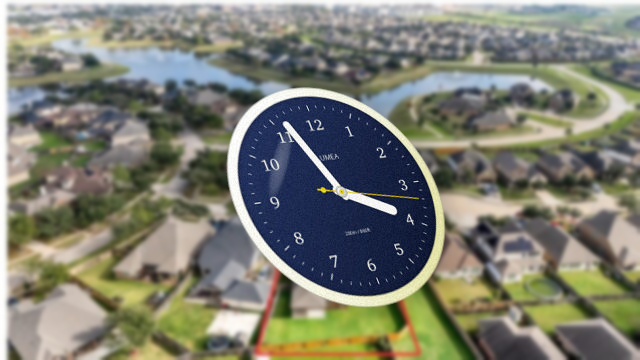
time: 3:56:17
